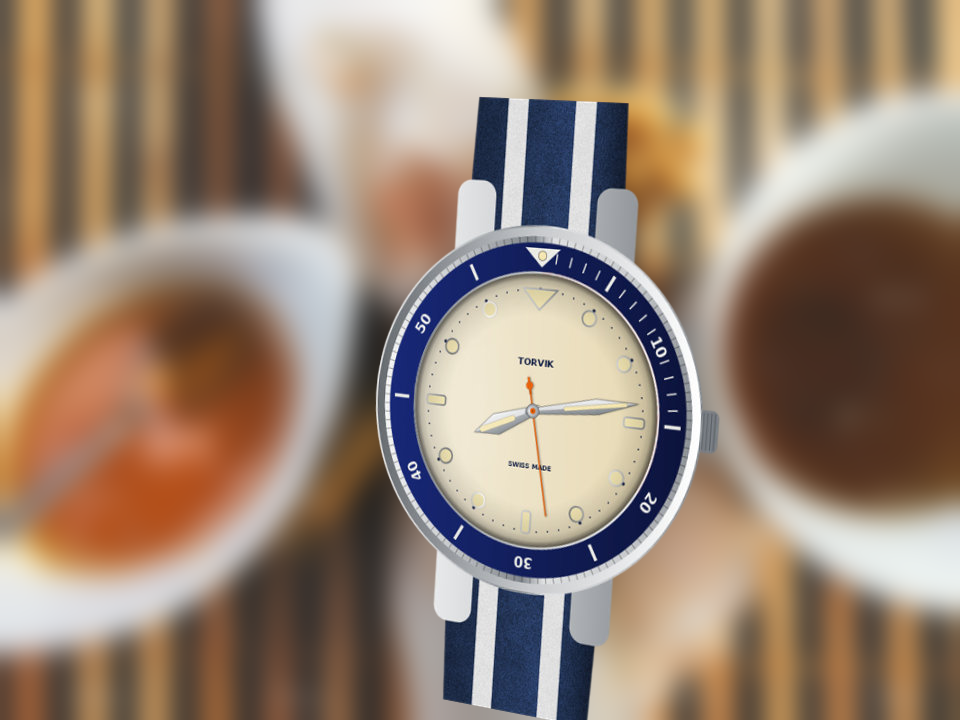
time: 8:13:28
